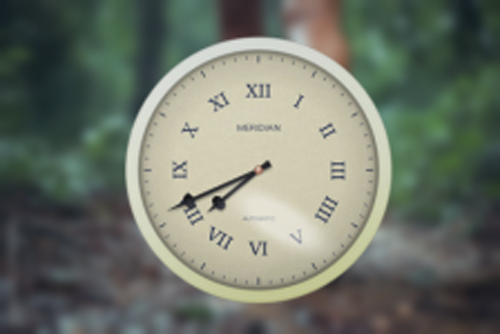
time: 7:41
